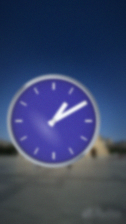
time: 1:10
